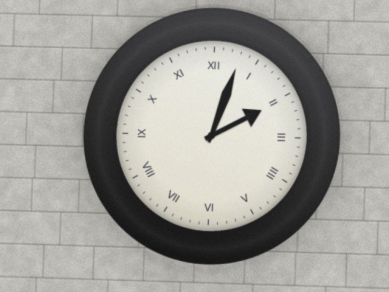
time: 2:03
